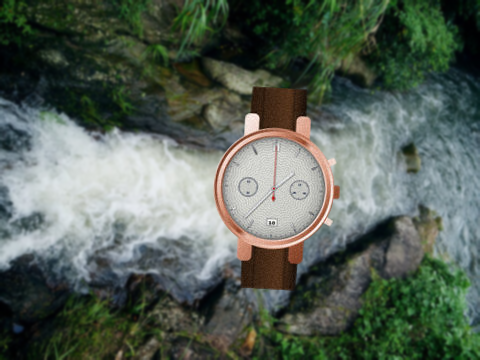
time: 1:37
